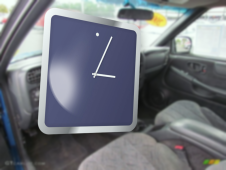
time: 3:04
